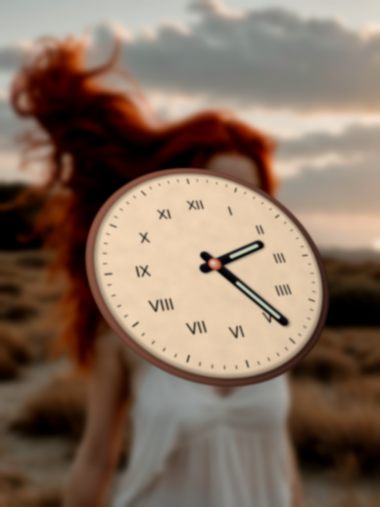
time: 2:24
